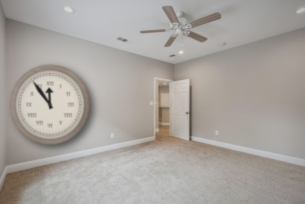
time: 11:54
